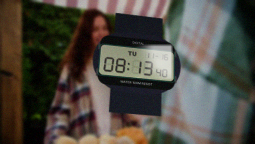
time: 8:13:40
